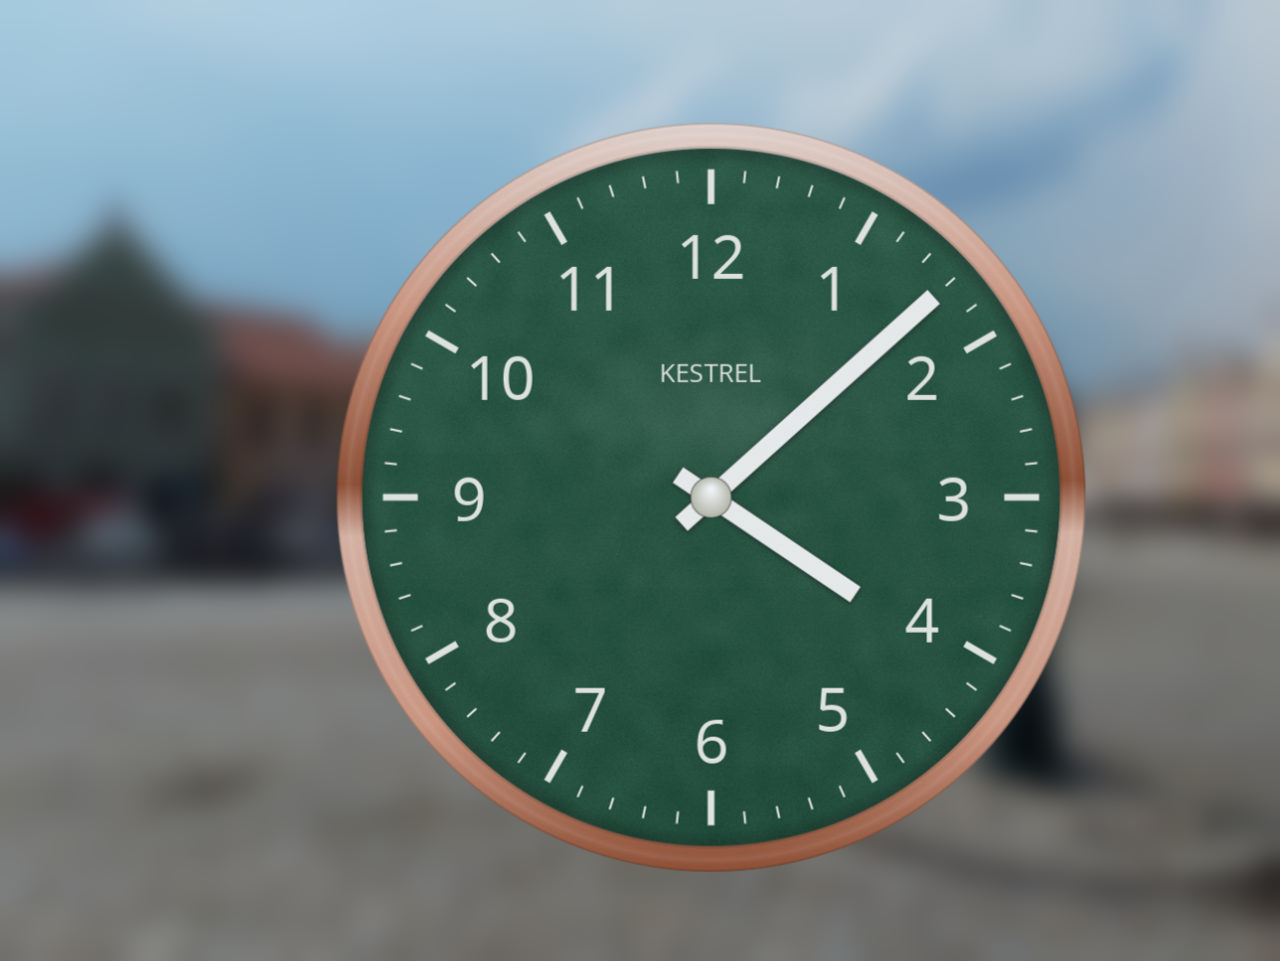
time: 4:08
